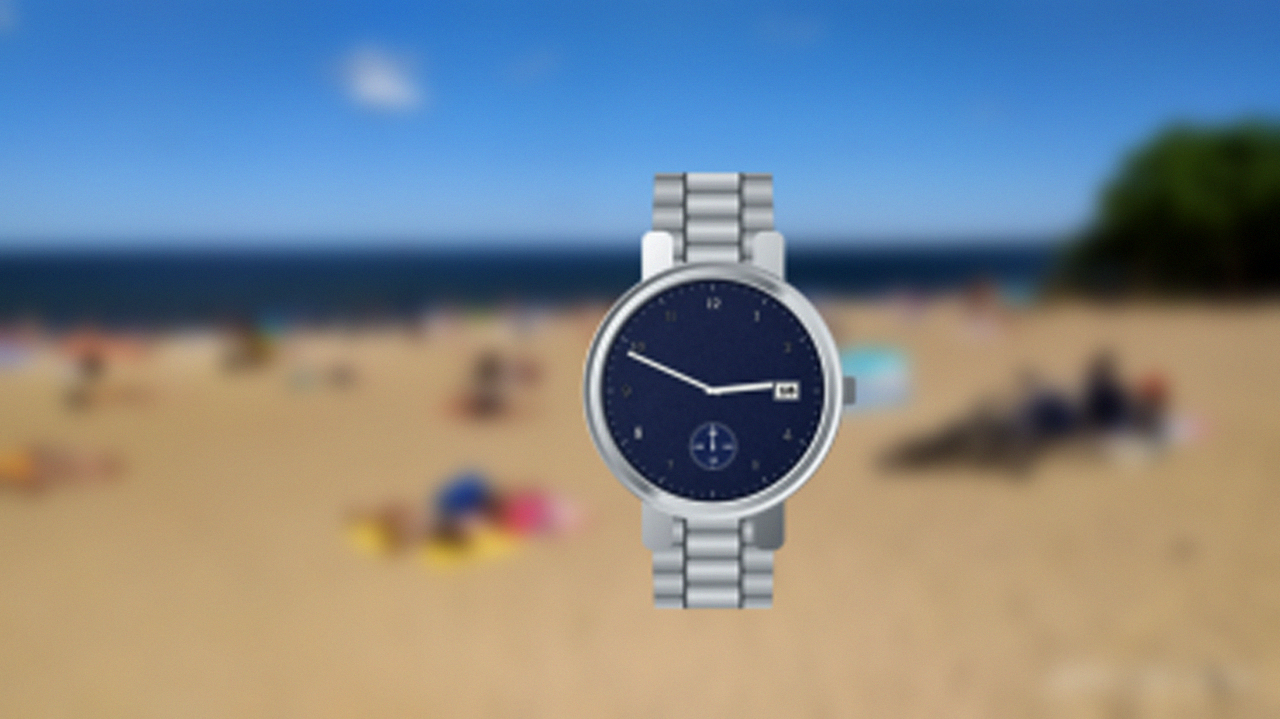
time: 2:49
